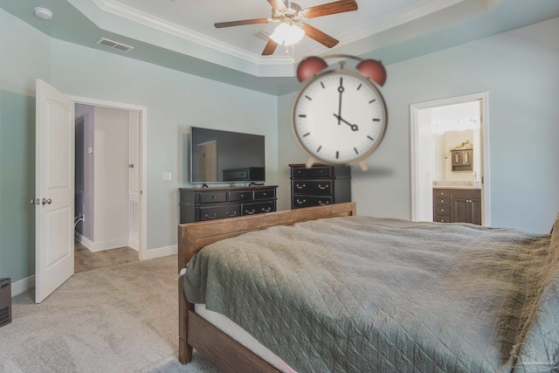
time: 4:00
